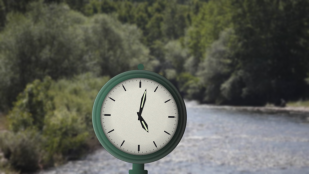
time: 5:02
